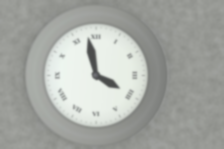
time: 3:58
